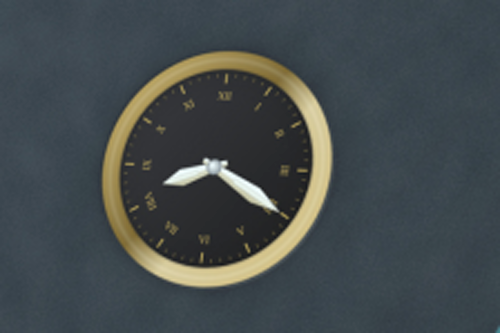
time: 8:20
